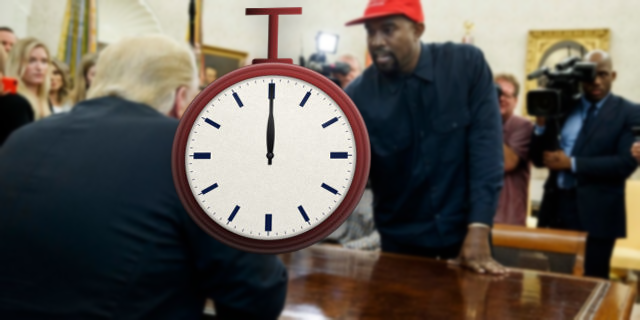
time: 12:00
